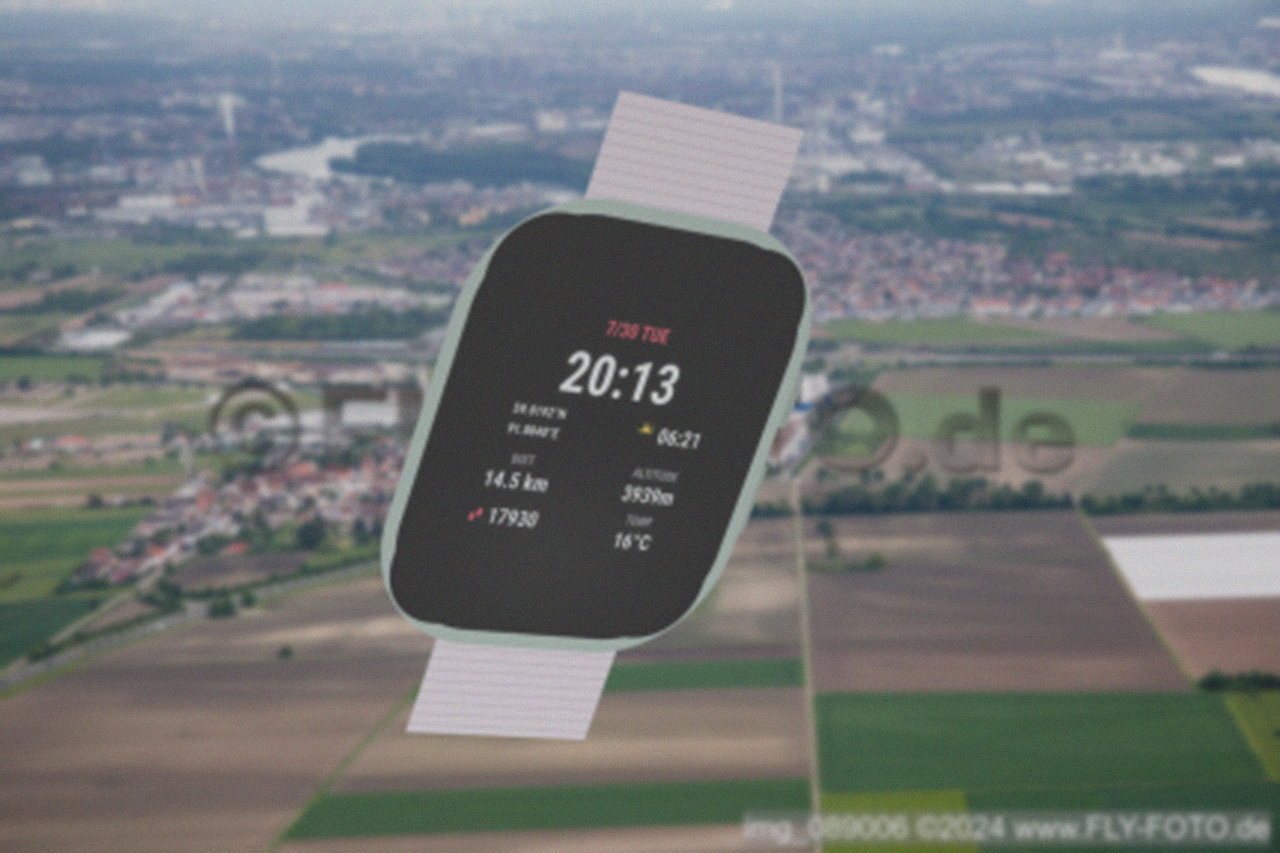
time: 20:13
